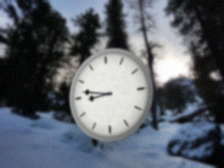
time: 8:47
